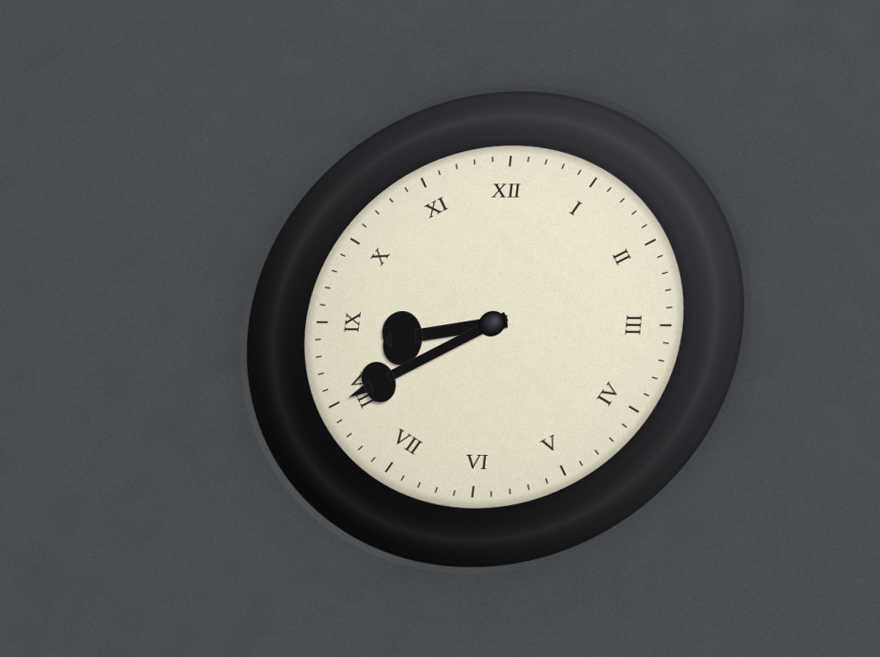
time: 8:40
